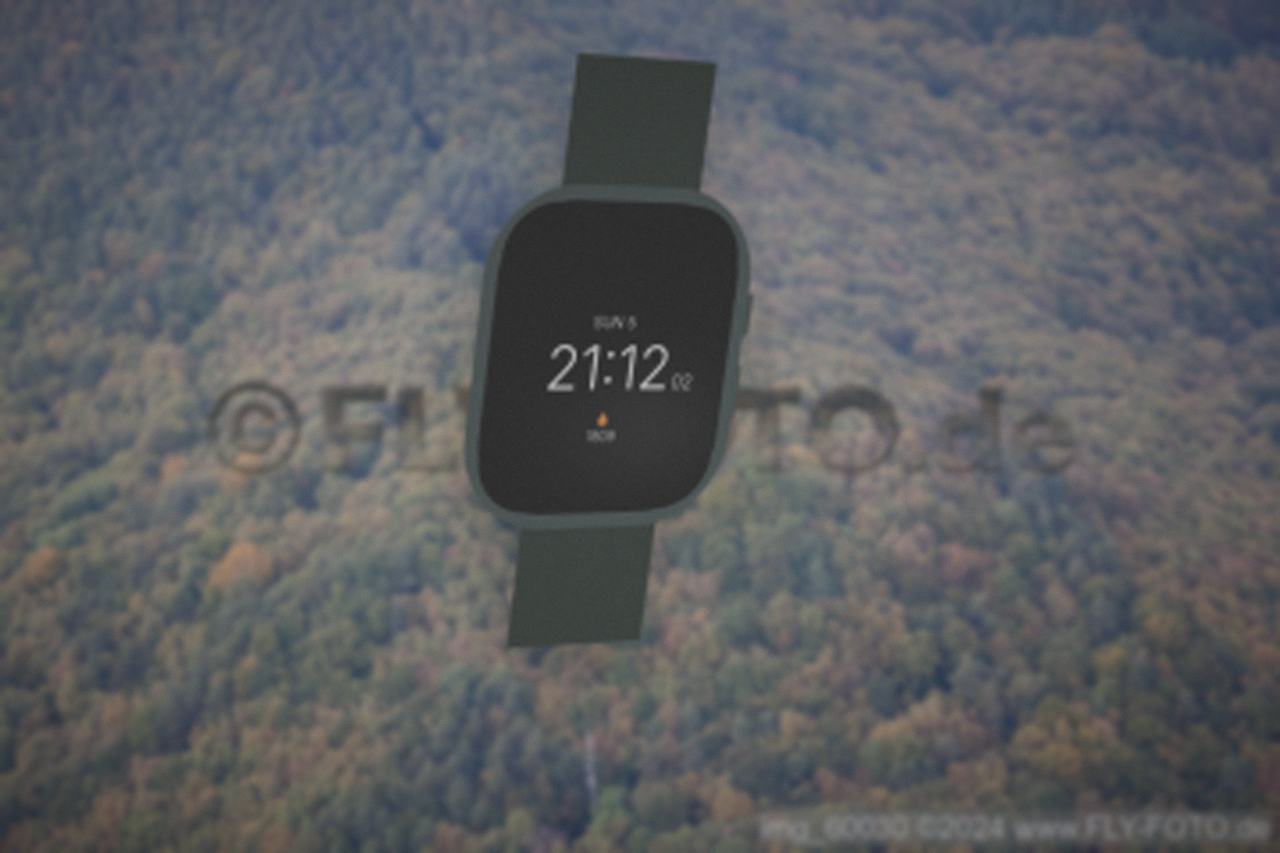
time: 21:12
